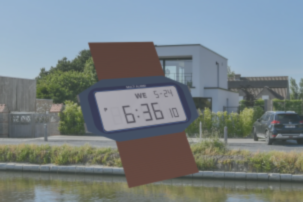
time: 6:36:10
